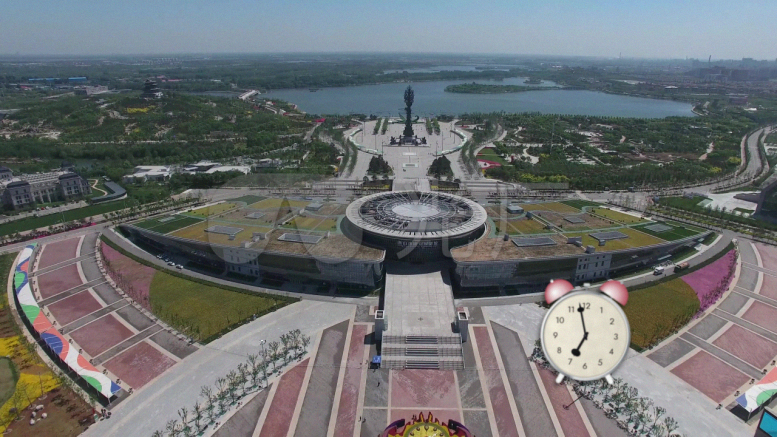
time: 6:58
